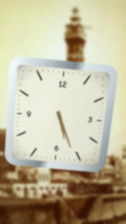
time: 5:26
